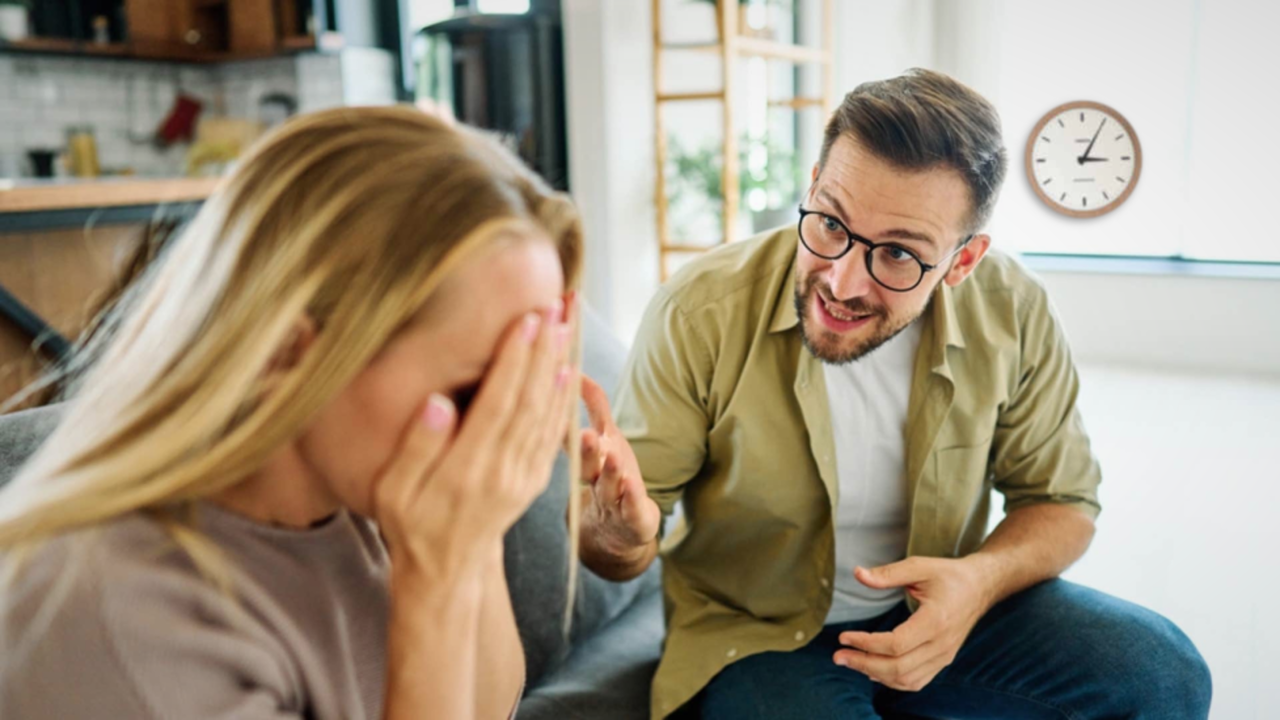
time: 3:05
